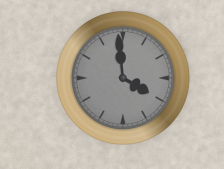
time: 3:59
